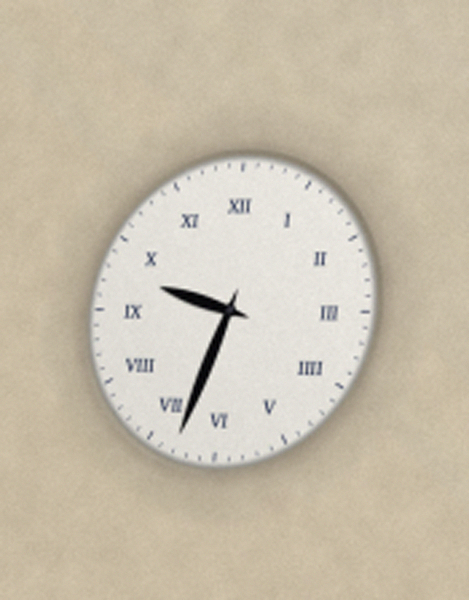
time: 9:33
